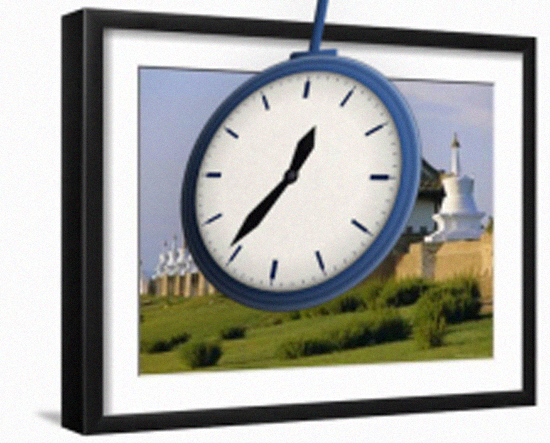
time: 12:36
